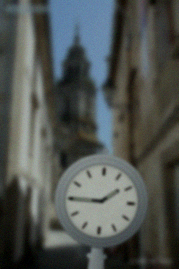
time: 1:45
